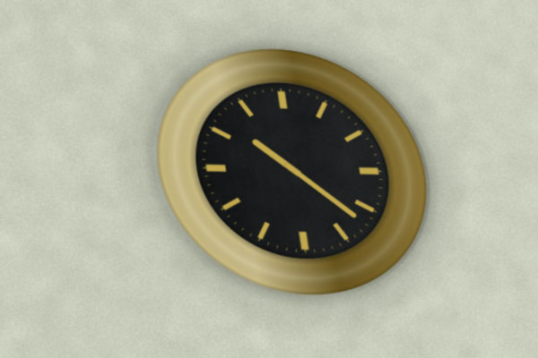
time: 10:22
